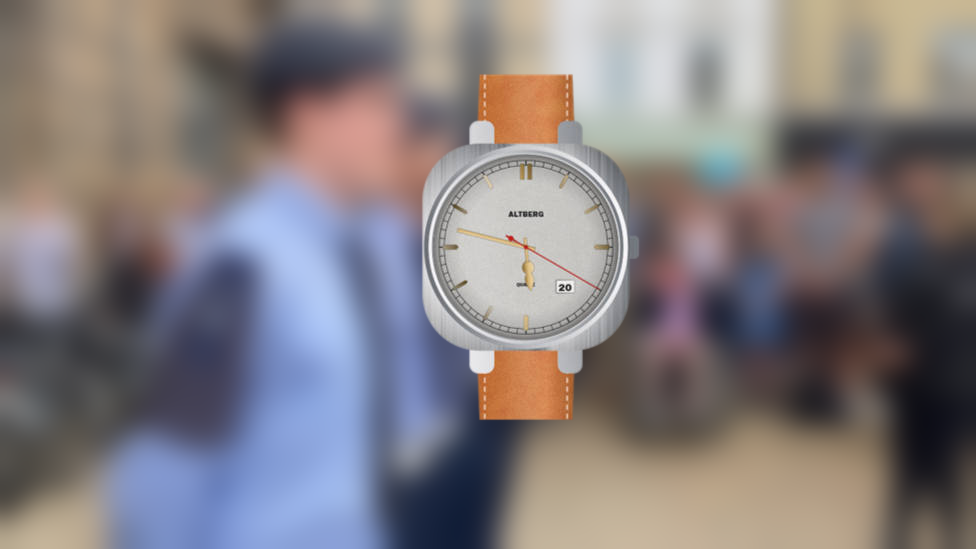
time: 5:47:20
